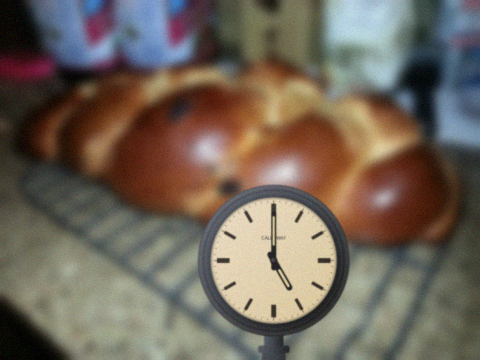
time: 5:00
